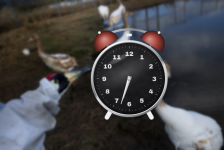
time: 6:33
